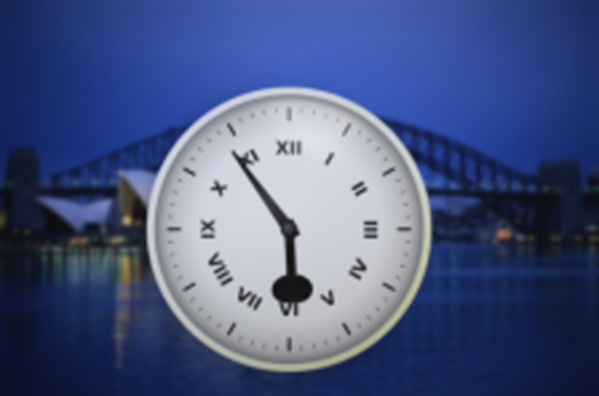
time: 5:54
